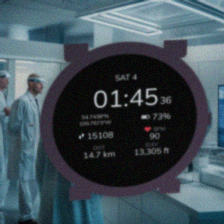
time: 1:45
